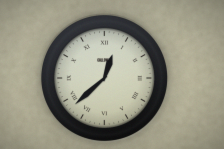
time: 12:38
